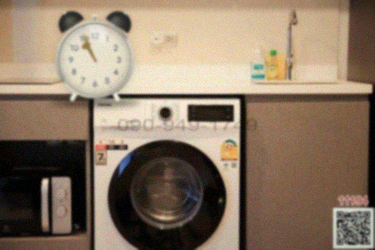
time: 10:56
